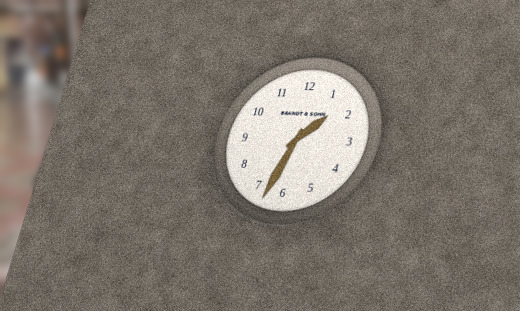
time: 1:33
